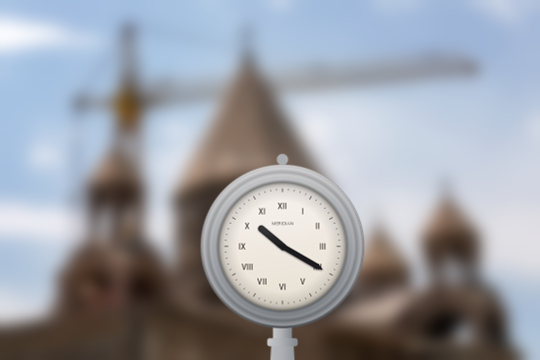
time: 10:20
